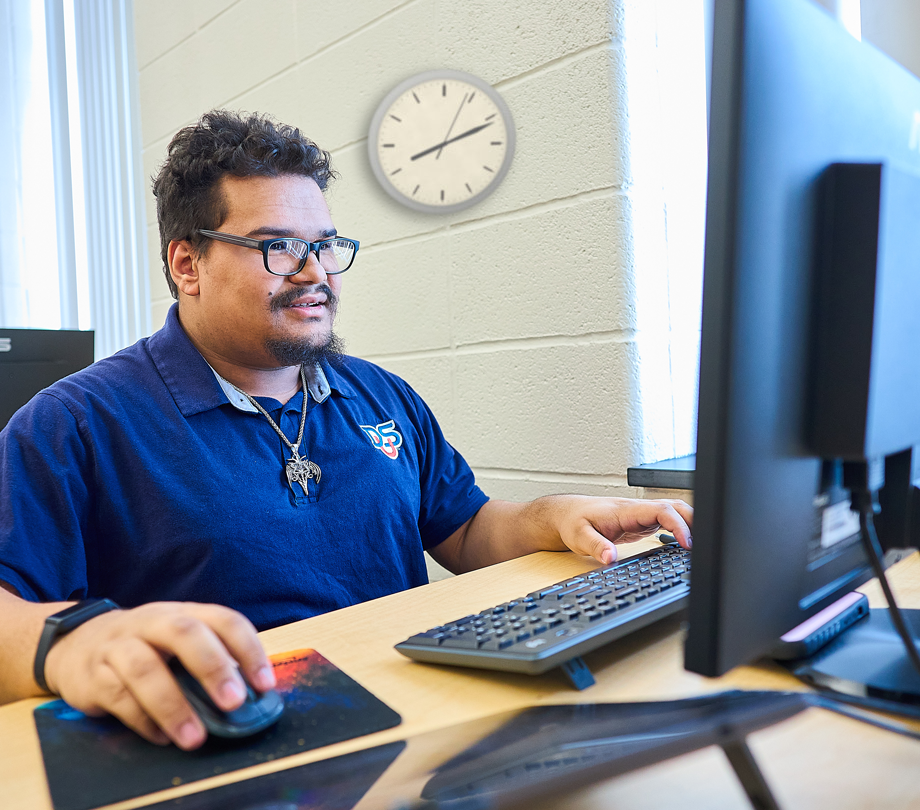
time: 8:11:04
